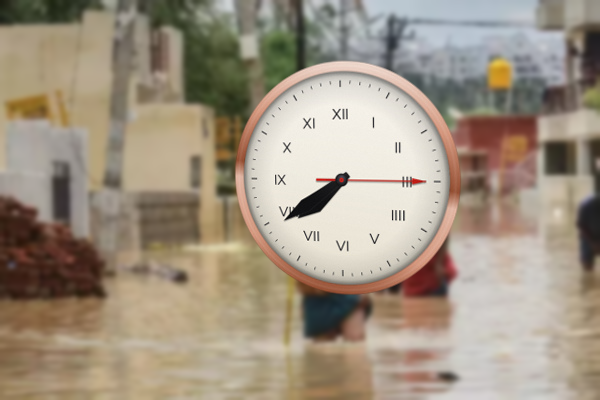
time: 7:39:15
